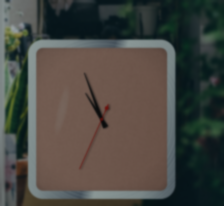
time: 10:56:34
